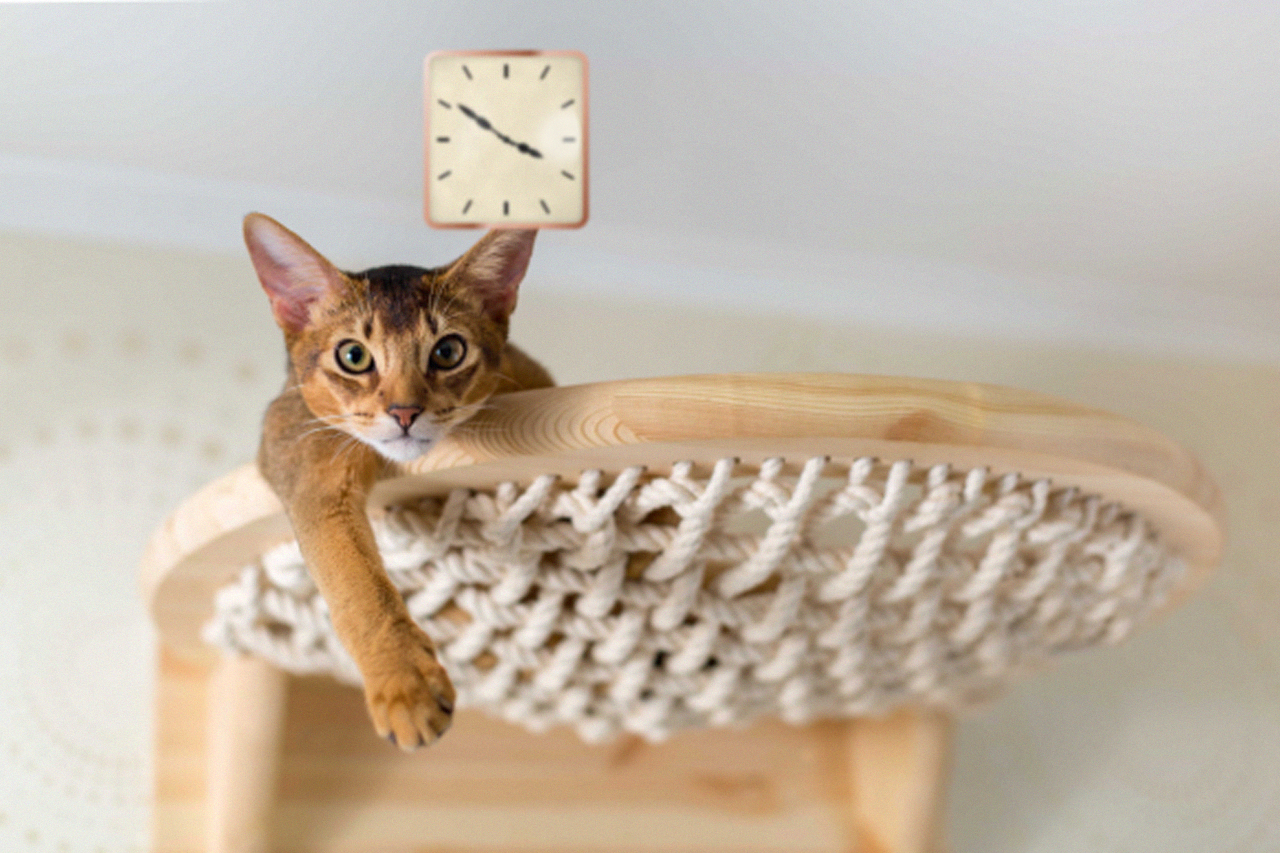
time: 3:51
